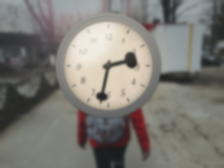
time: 2:32
